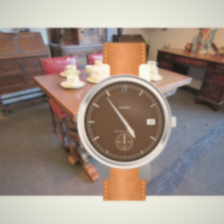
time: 4:54
